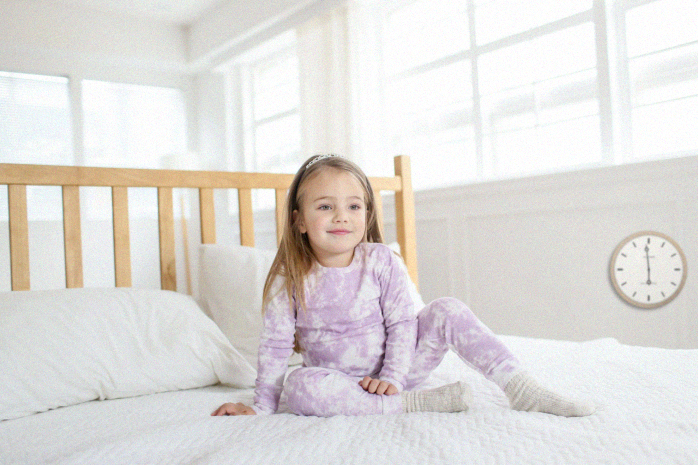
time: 5:59
